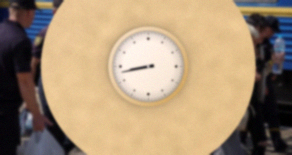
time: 8:43
